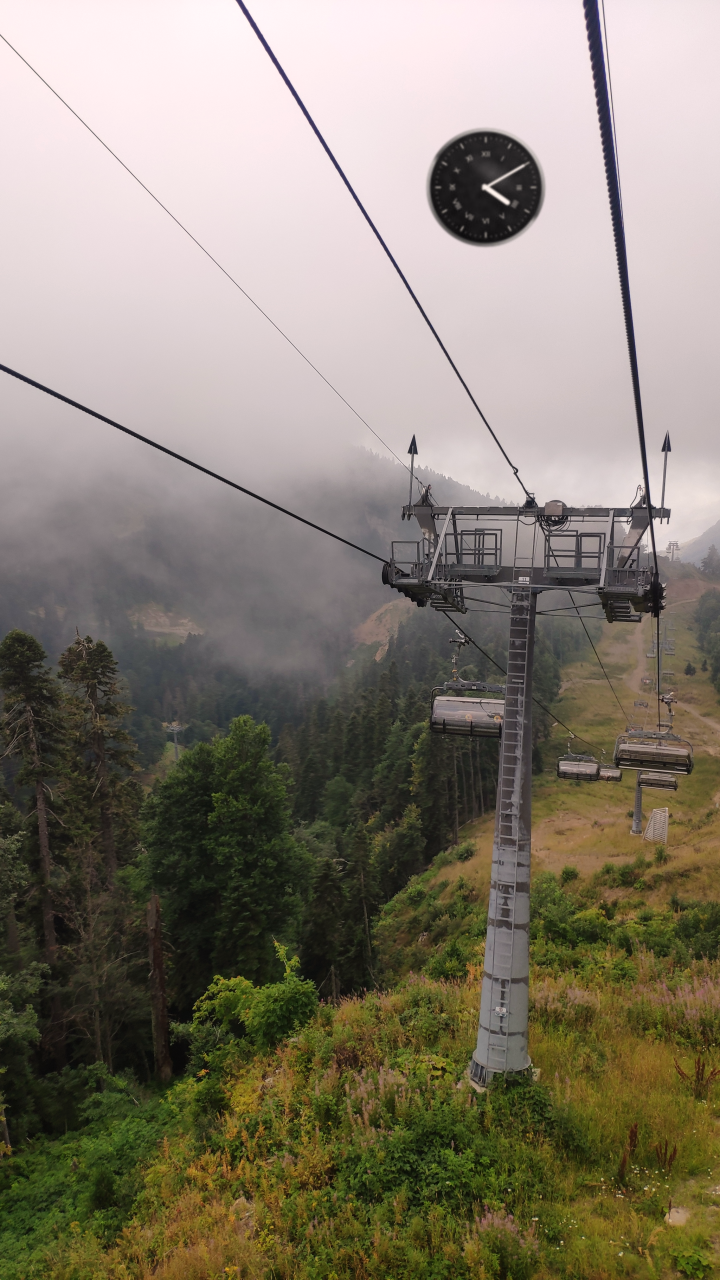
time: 4:10
